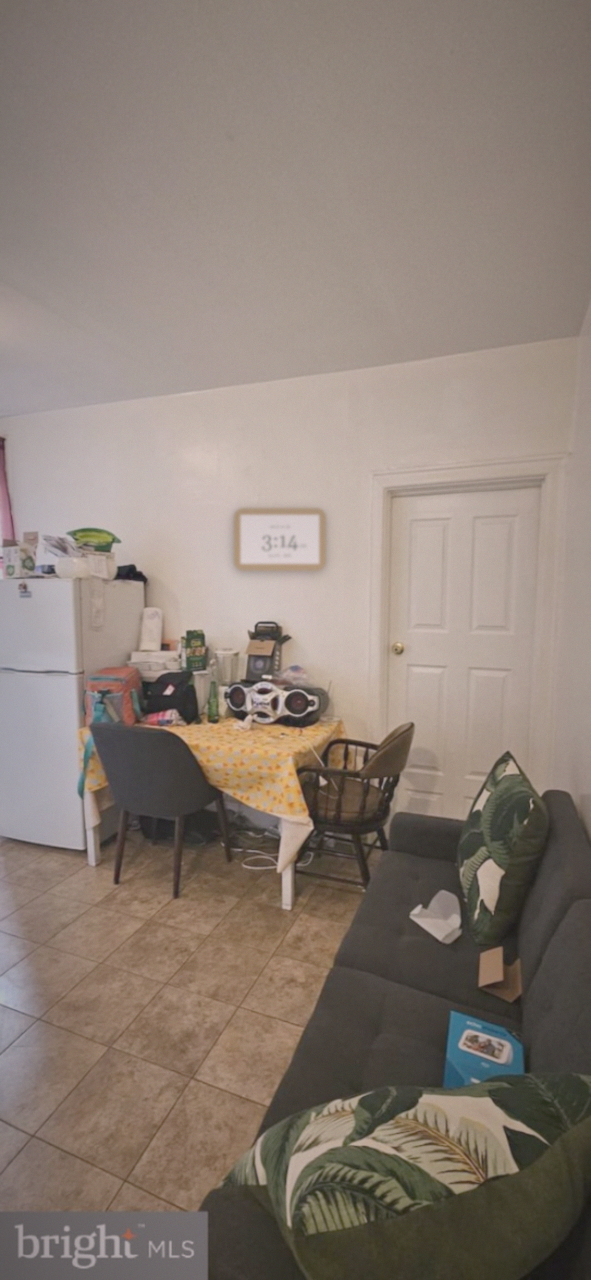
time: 3:14
